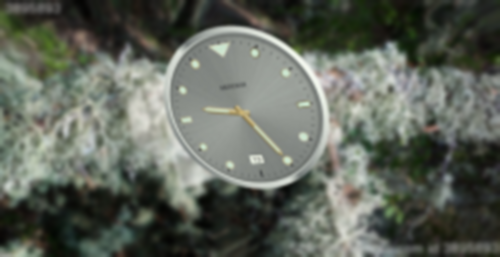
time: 9:25
